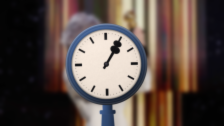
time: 1:05
